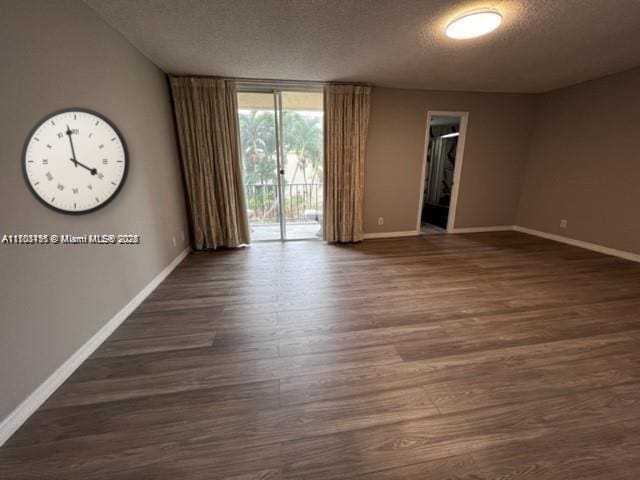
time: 3:58
